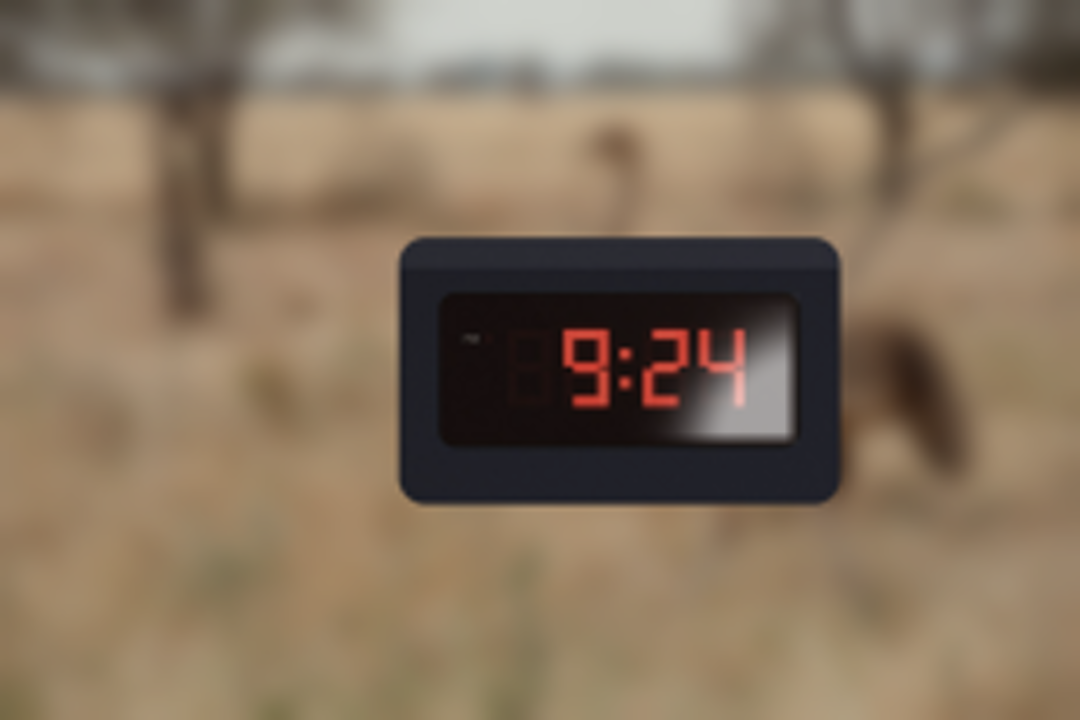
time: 9:24
